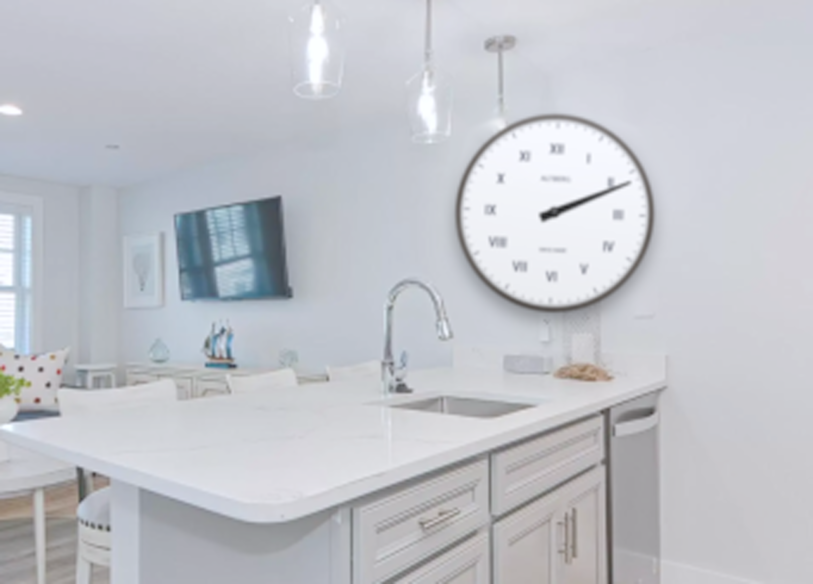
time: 2:11
